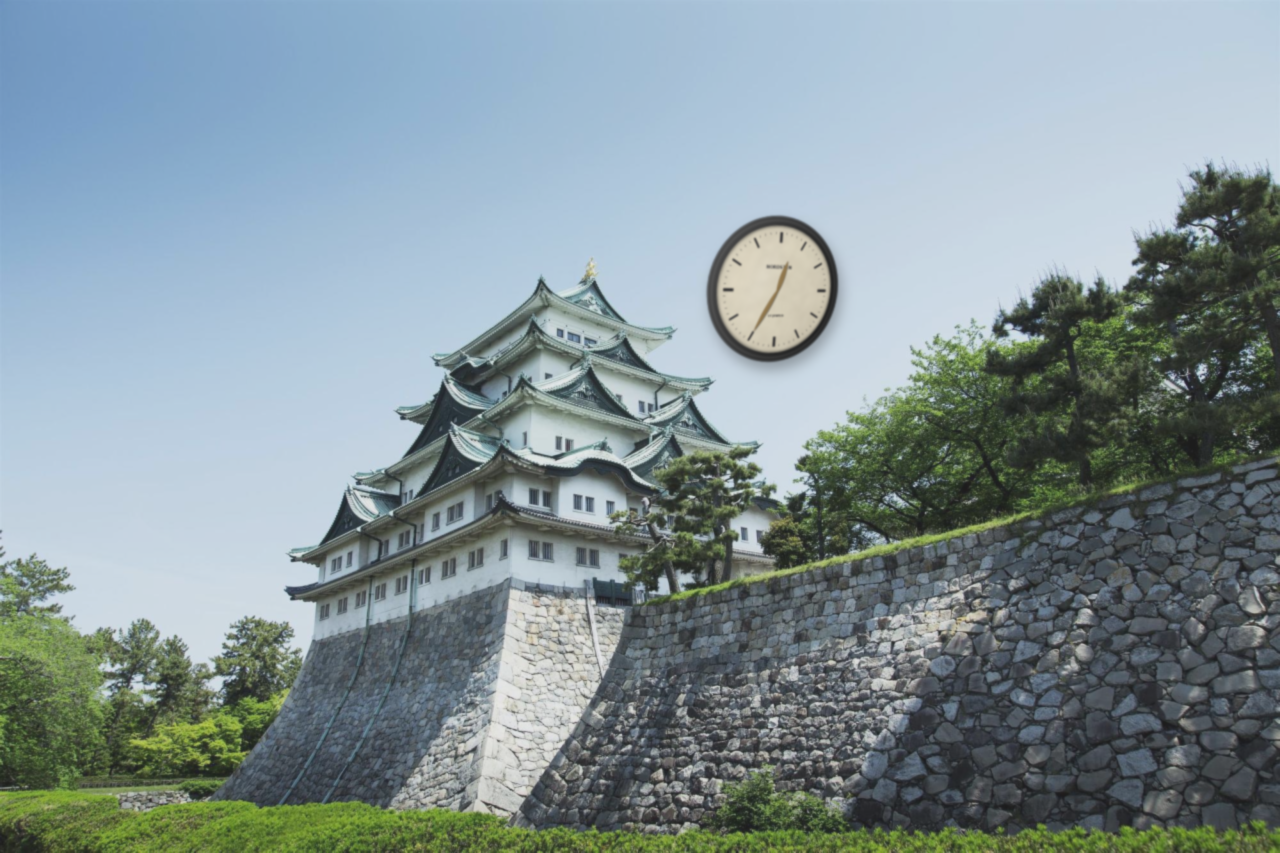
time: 12:35
